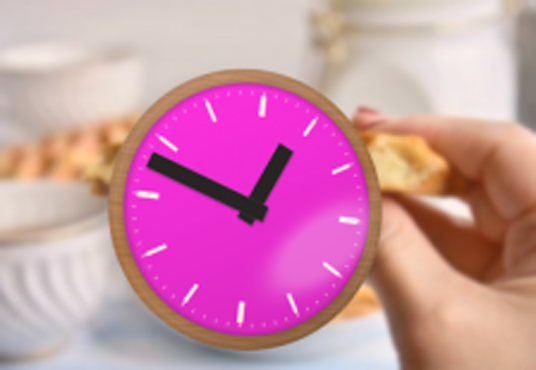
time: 12:48
